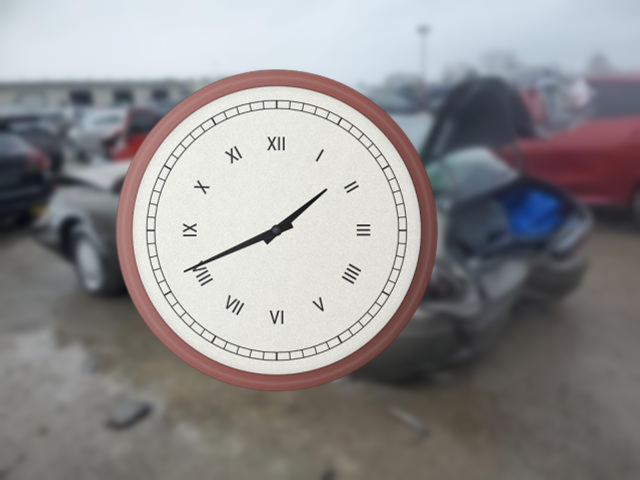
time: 1:41
